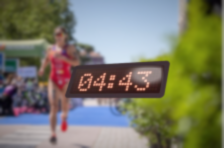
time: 4:43
